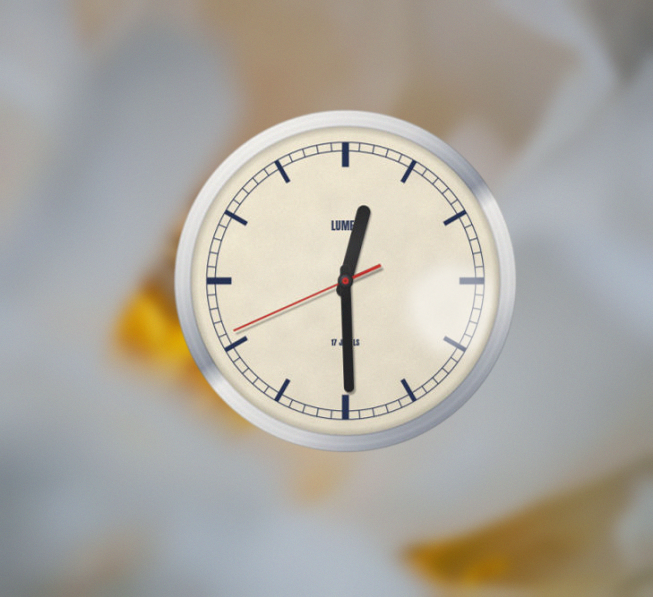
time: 12:29:41
